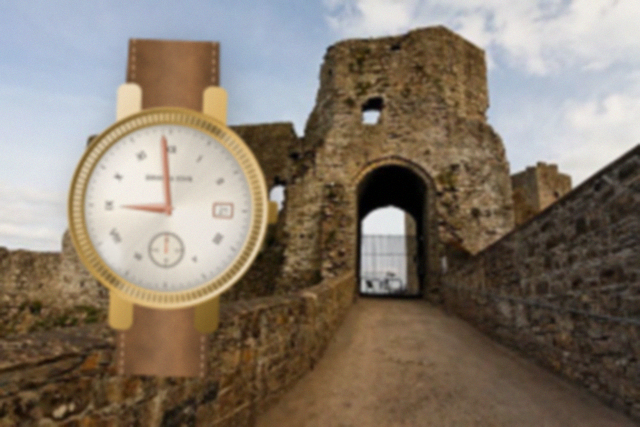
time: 8:59
